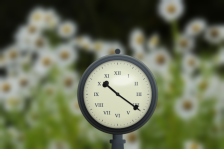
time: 10:21
